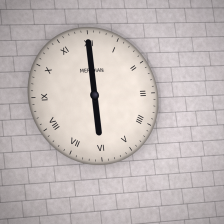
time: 6:00
